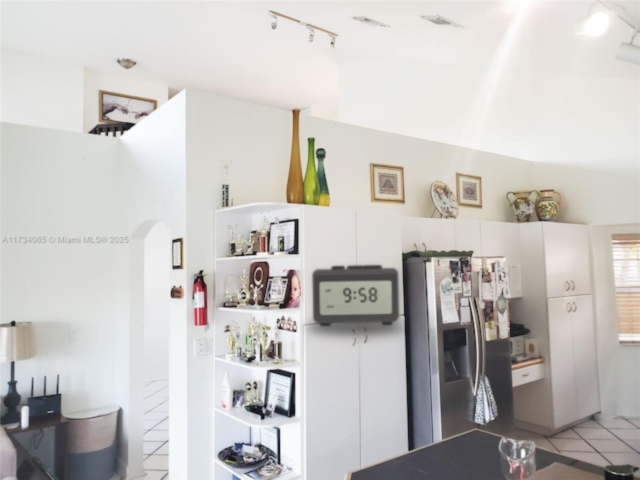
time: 9:58
